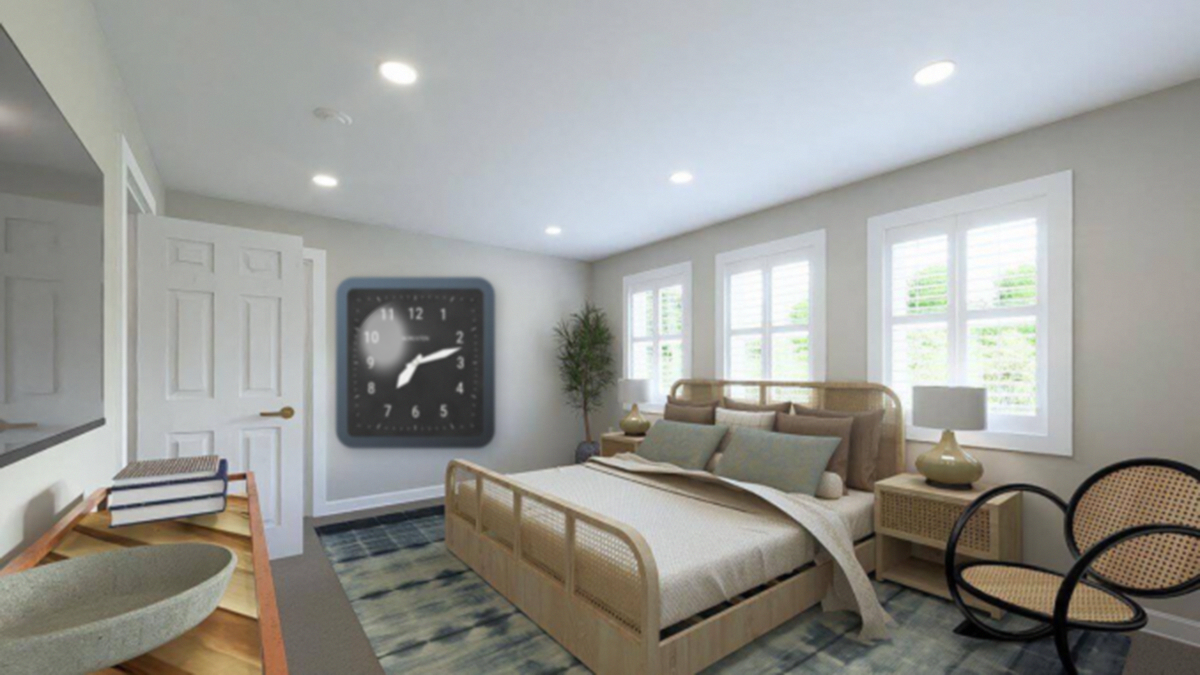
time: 7:12
